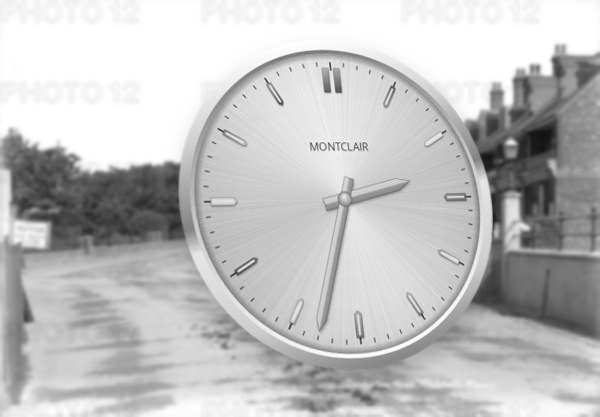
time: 2:33
